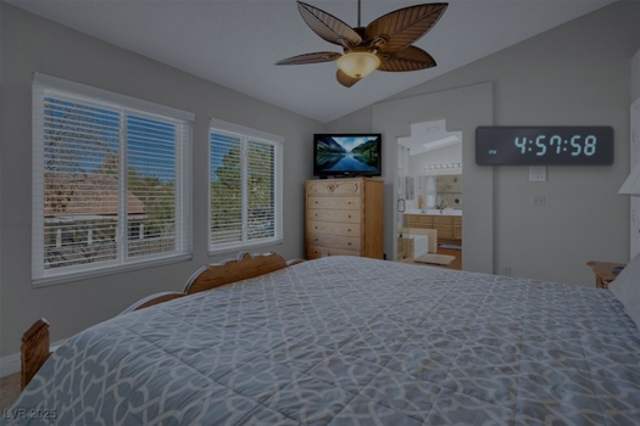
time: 4:57:58
